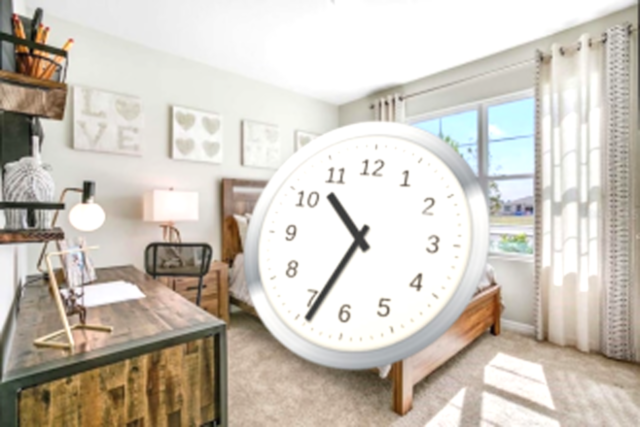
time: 10:34
